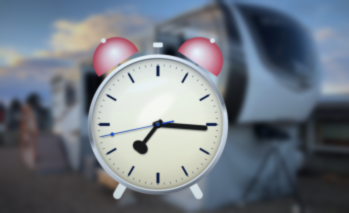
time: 7:15:43
